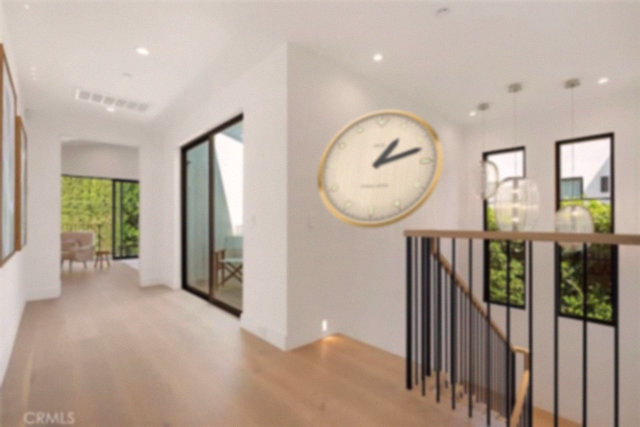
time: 1:12
